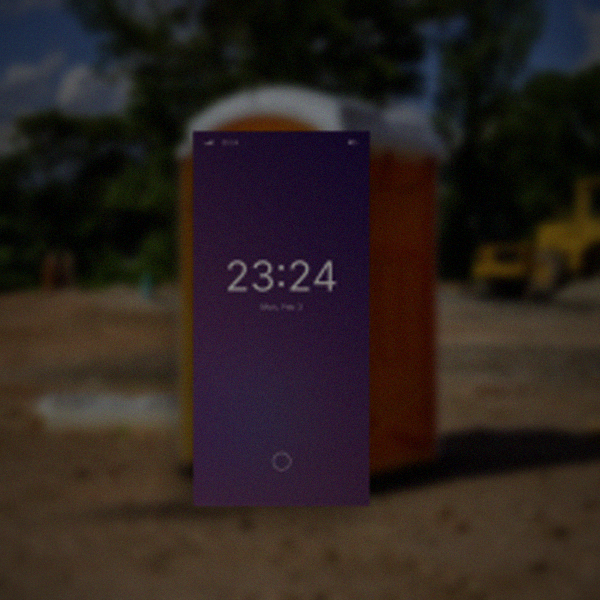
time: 23:24
